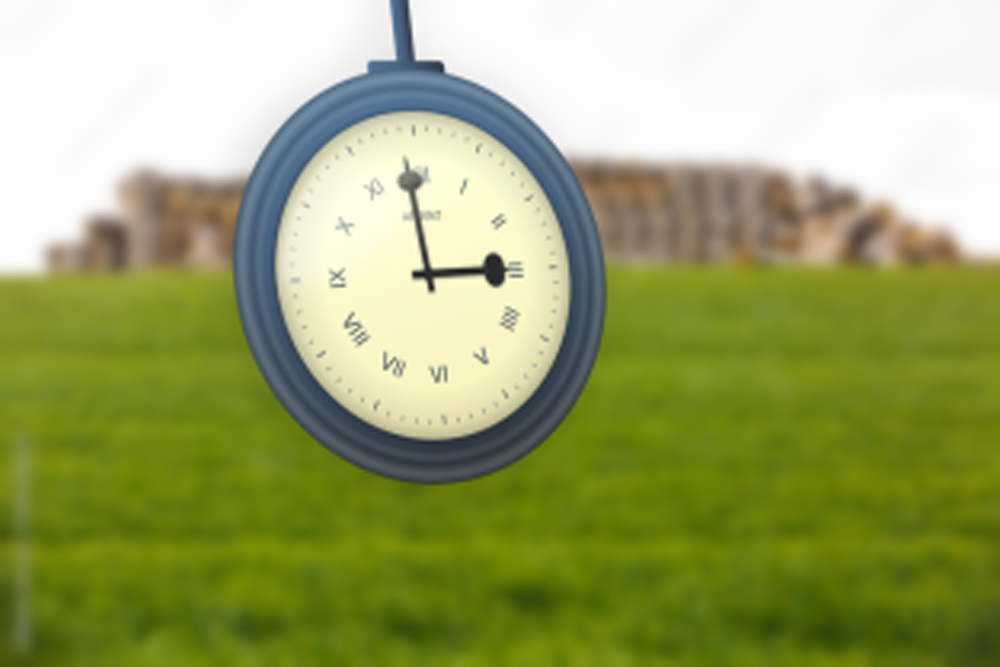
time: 2:59
